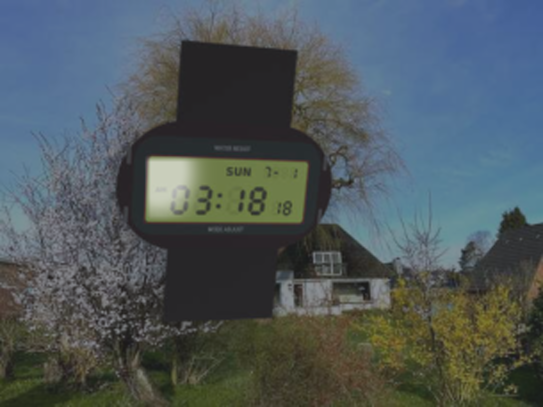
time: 3:18:18
